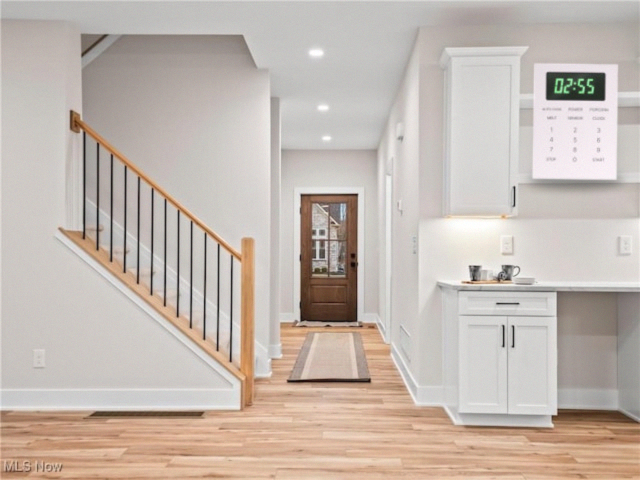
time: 2:55
